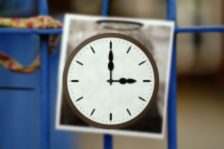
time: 3:00
